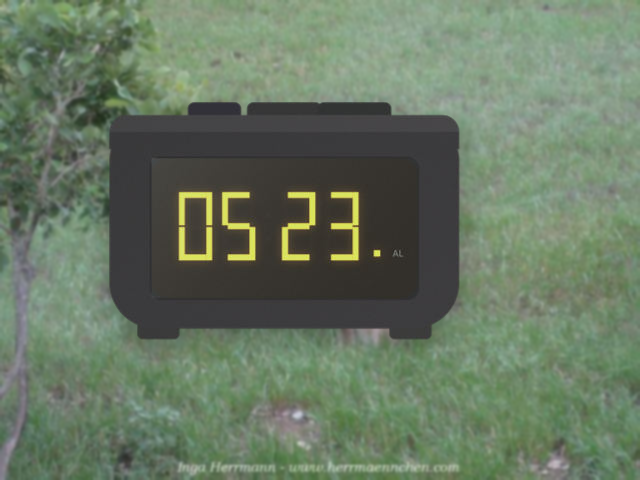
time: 5:23
